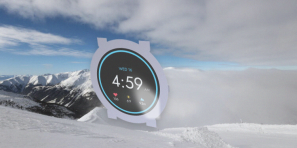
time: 4:59
